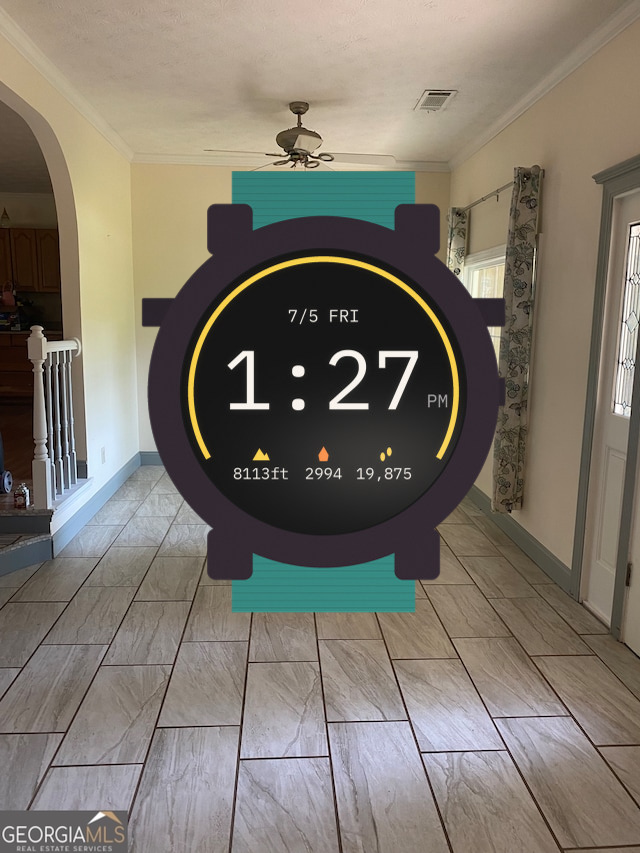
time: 1:27
